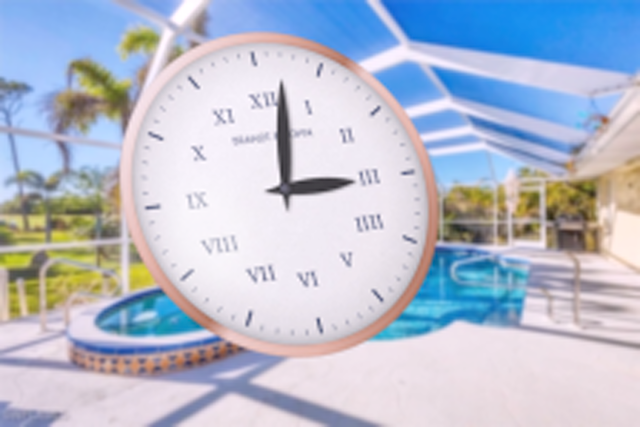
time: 3:02
